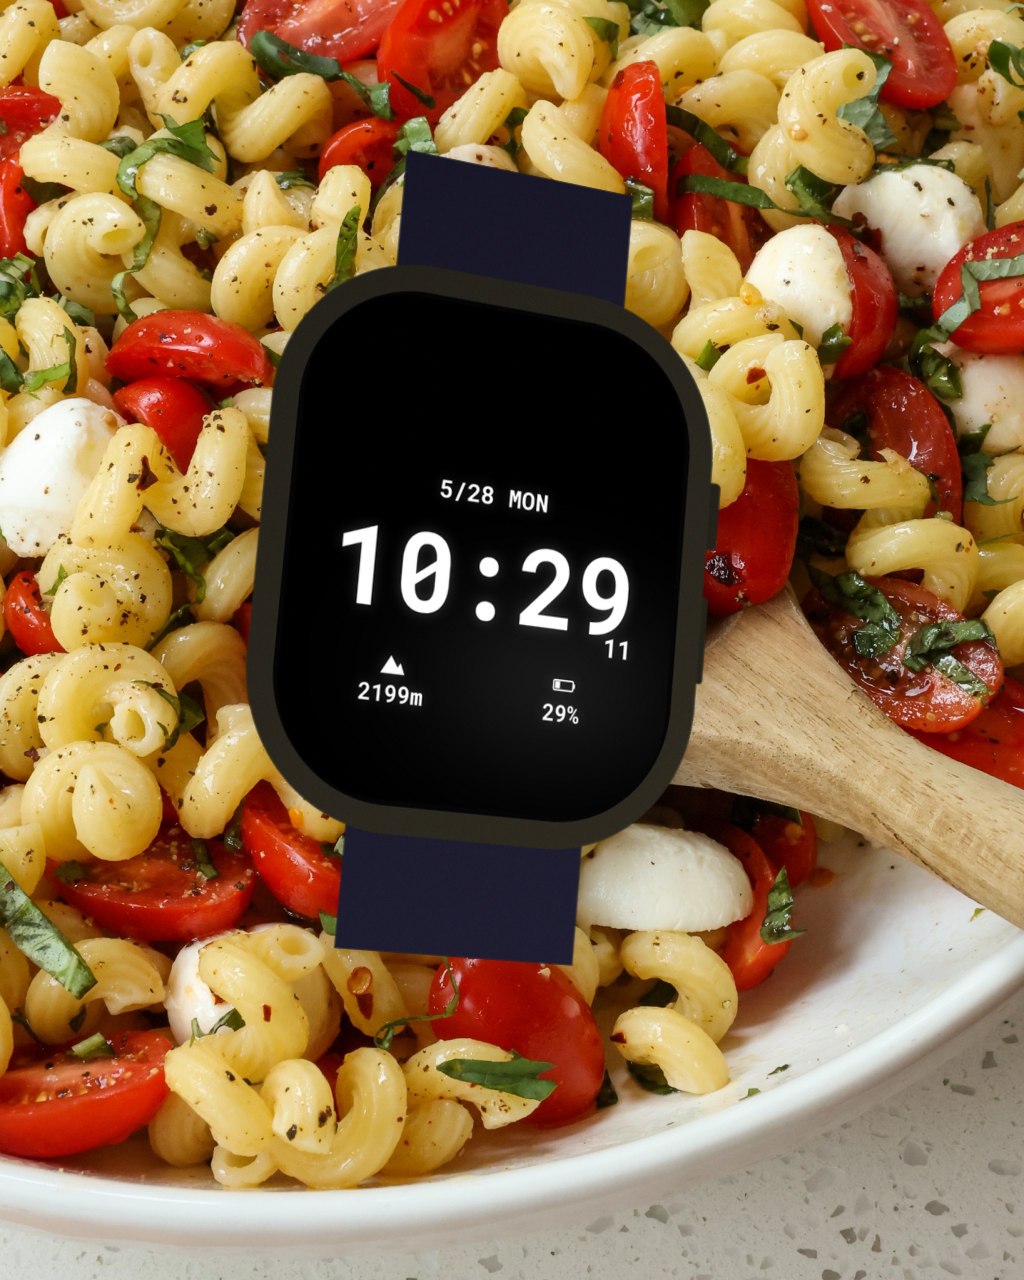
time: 10:29:11
